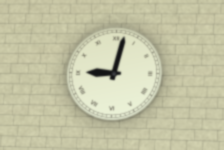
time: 9:02
